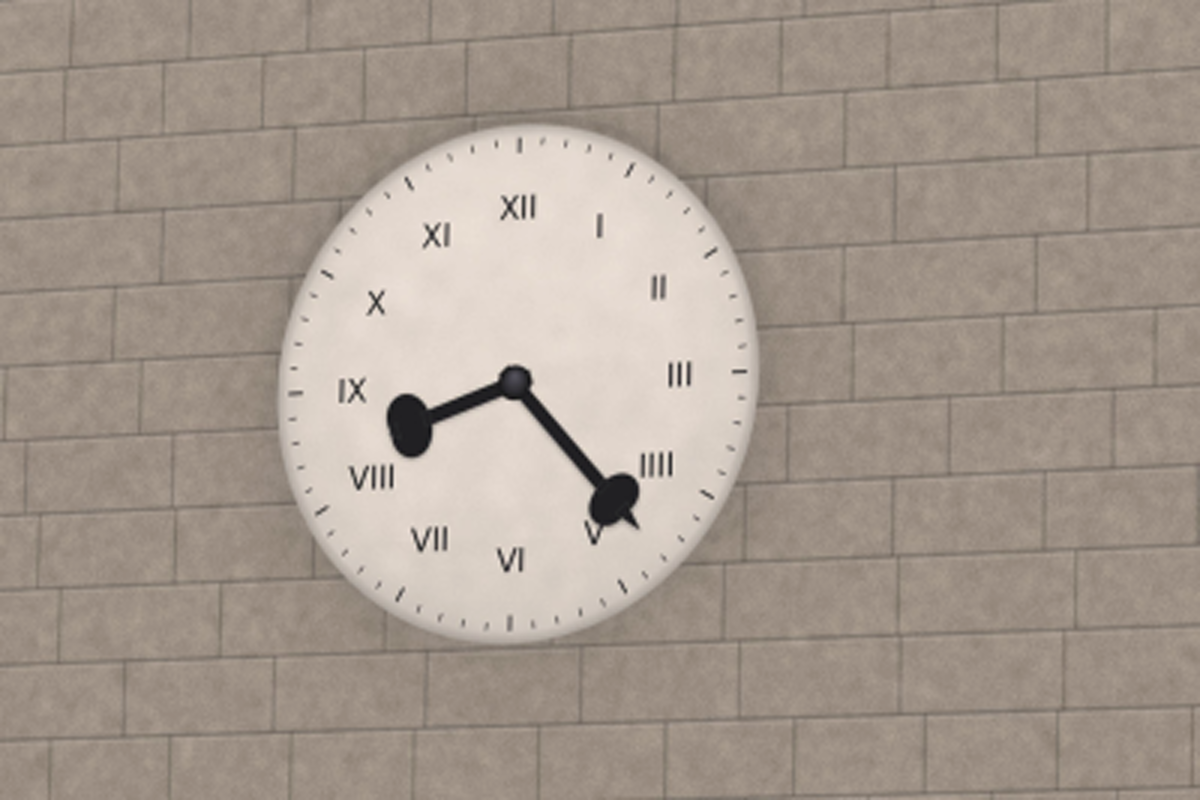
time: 8:23
